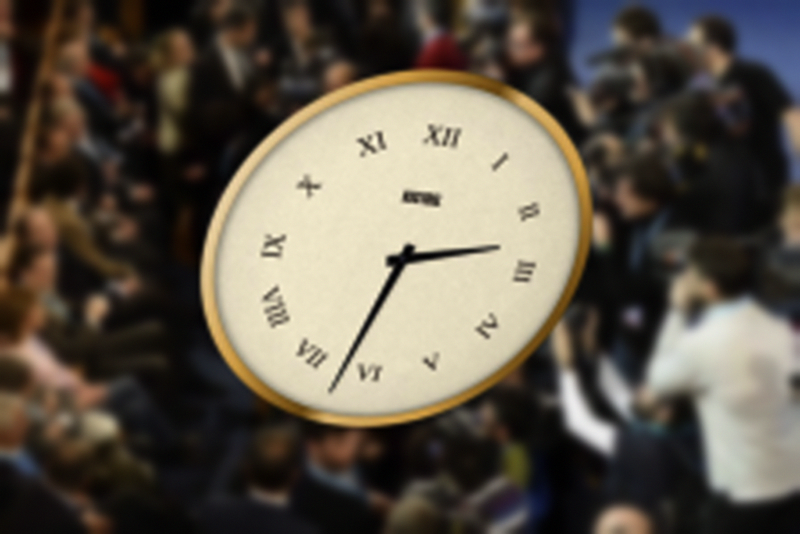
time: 2:32
